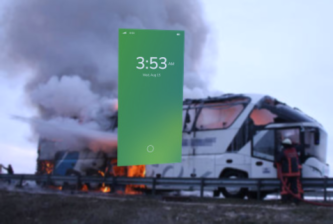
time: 3:53
